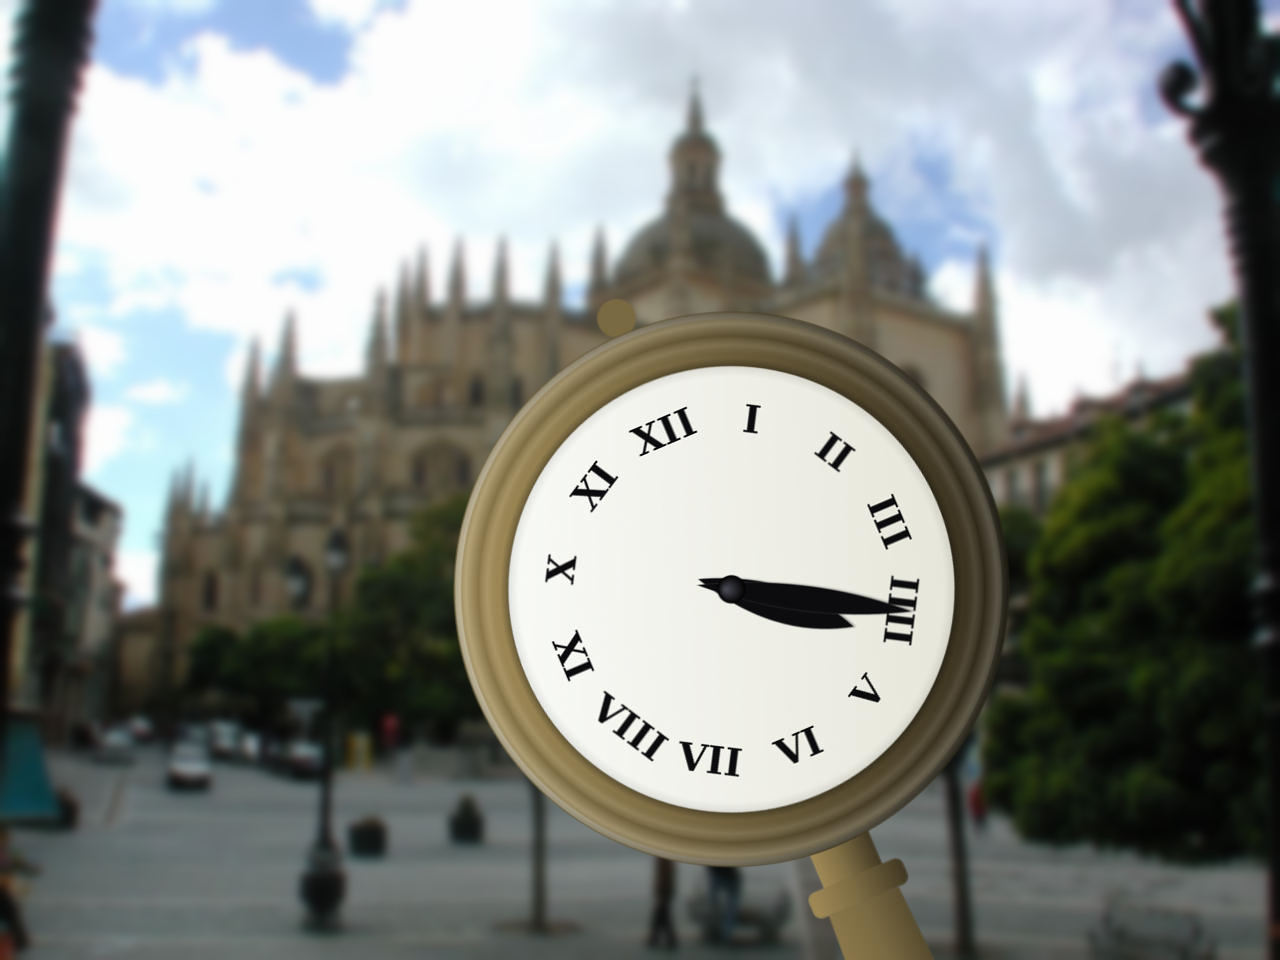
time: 4:20
